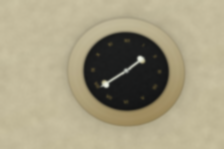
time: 1:39
